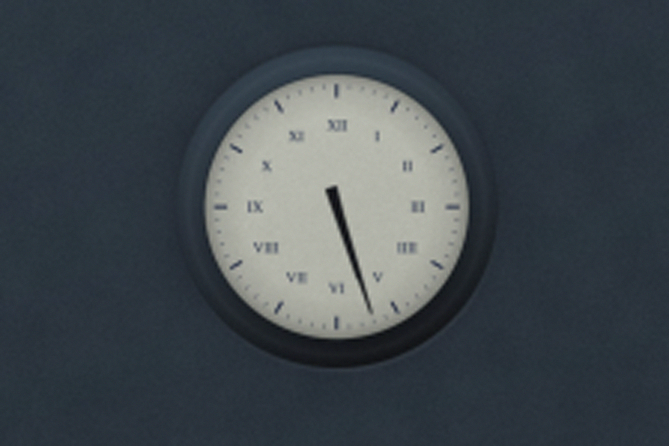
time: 5:27
